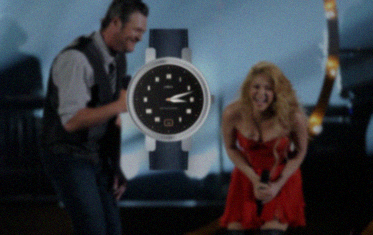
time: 3:12
